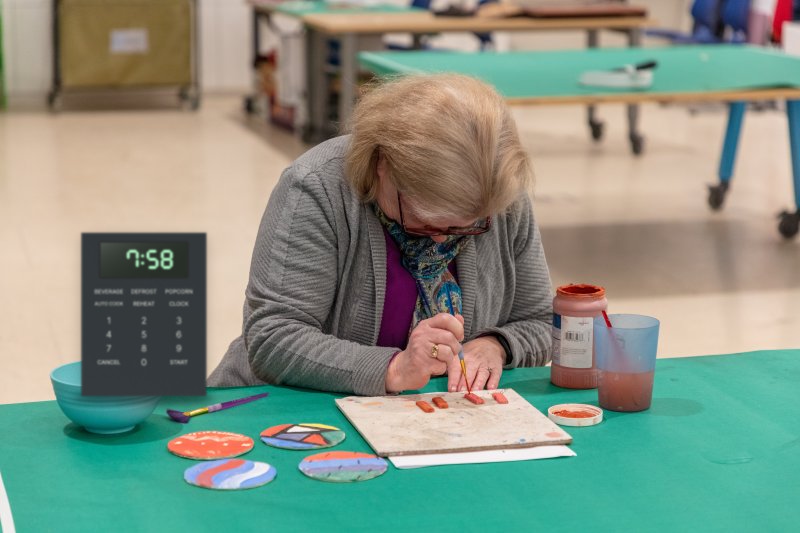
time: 7:58
